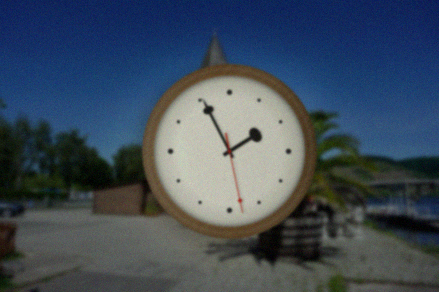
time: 1:55:28
